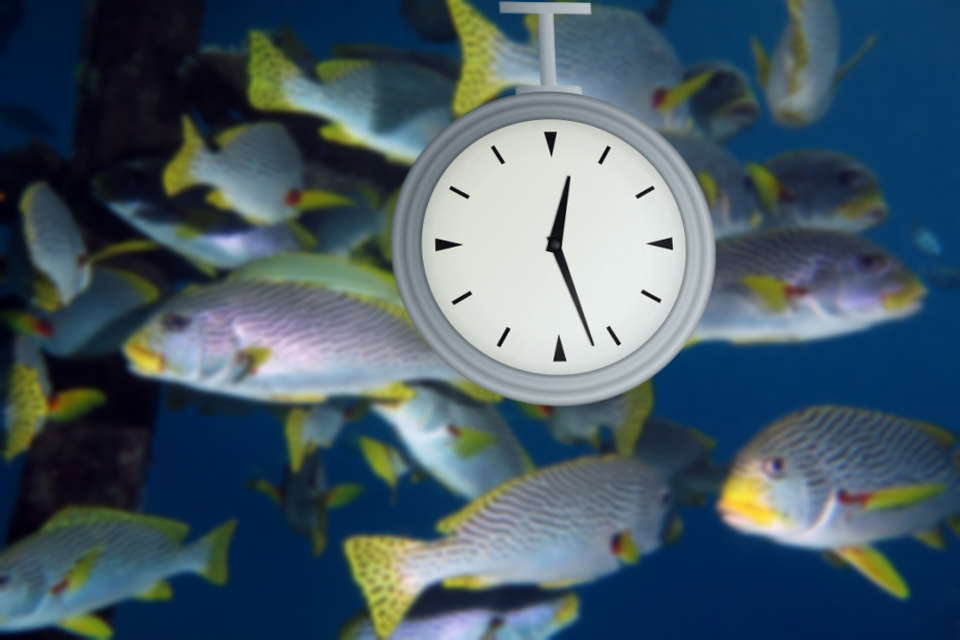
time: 12:27
